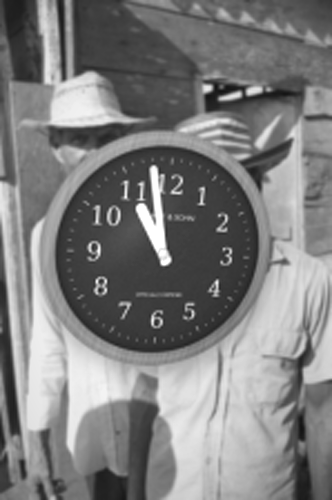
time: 10:58
